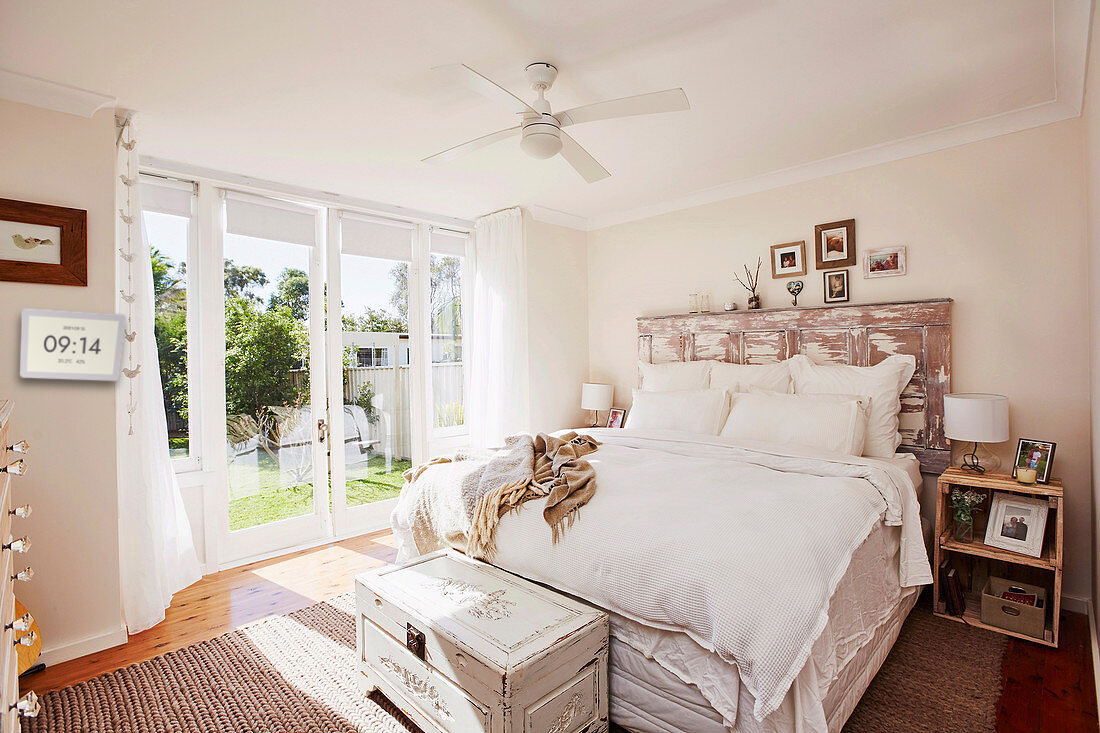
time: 9:14
